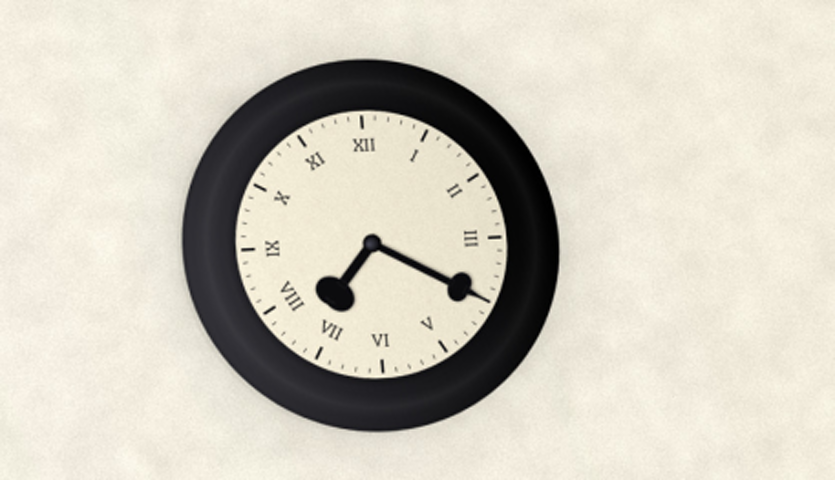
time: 7:20
